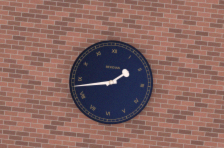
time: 1:43
